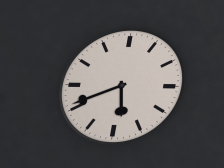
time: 5:41
